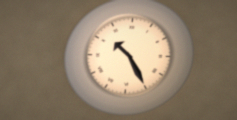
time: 10:25
